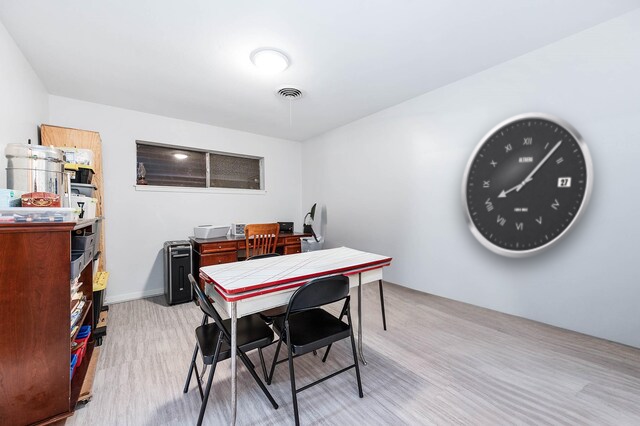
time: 8:07
